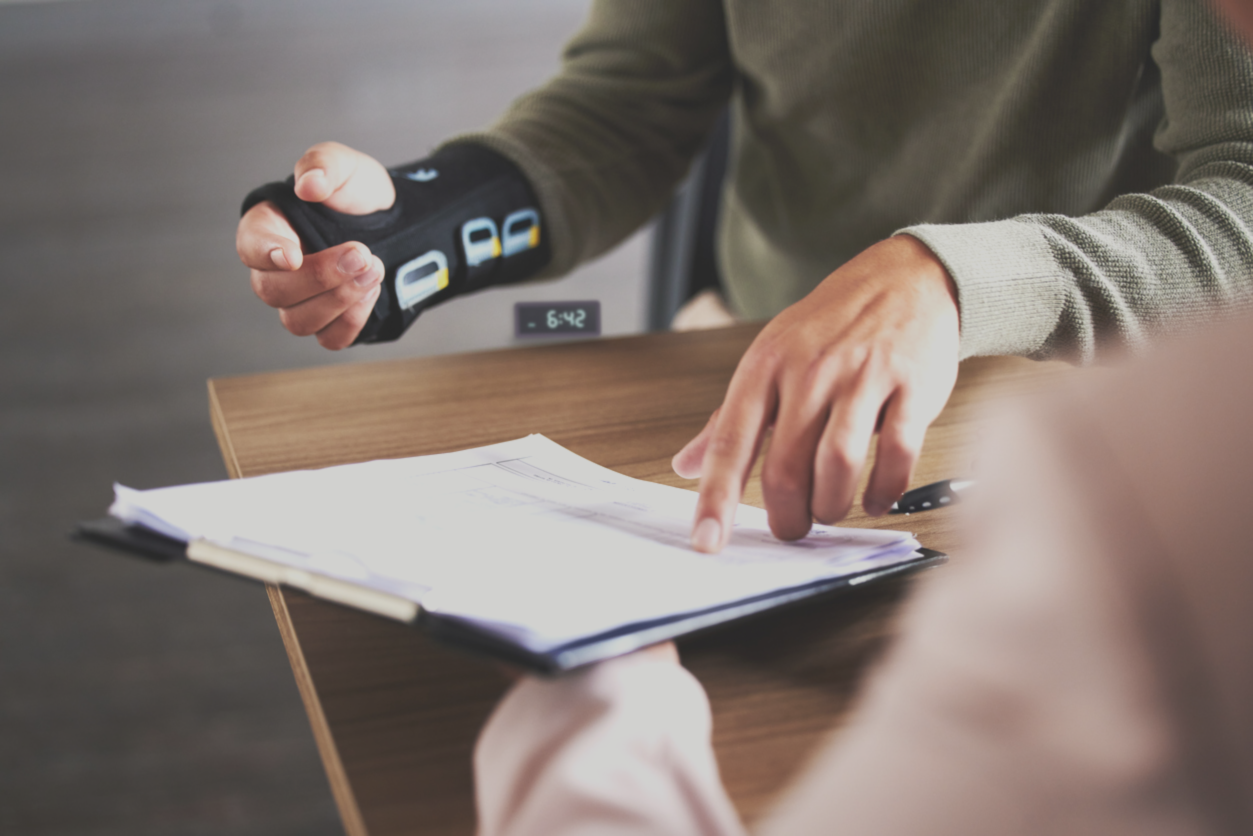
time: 6:42
